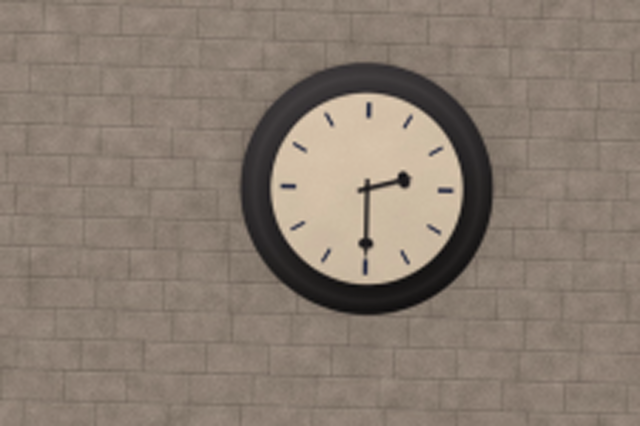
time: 2:30
